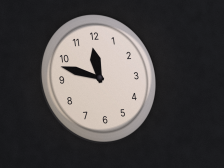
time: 11:48
